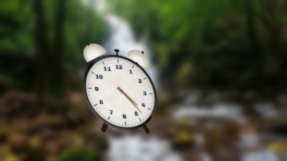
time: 4:23
